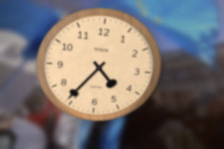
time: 4:36
